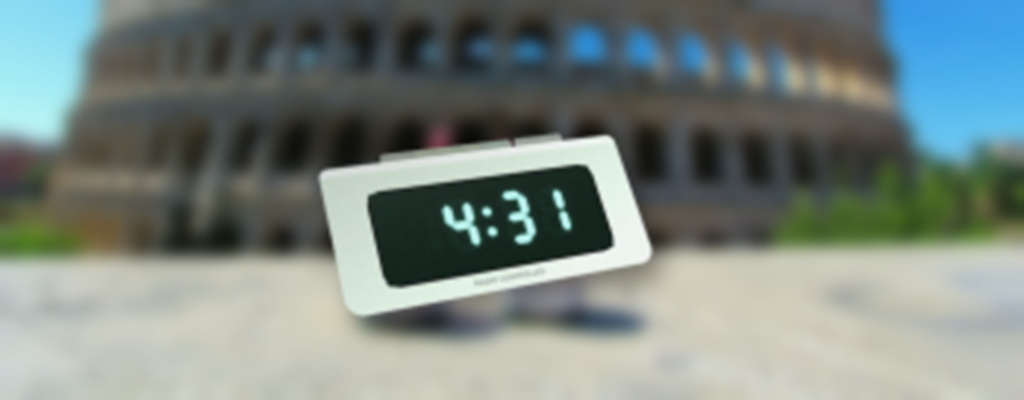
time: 4:31
